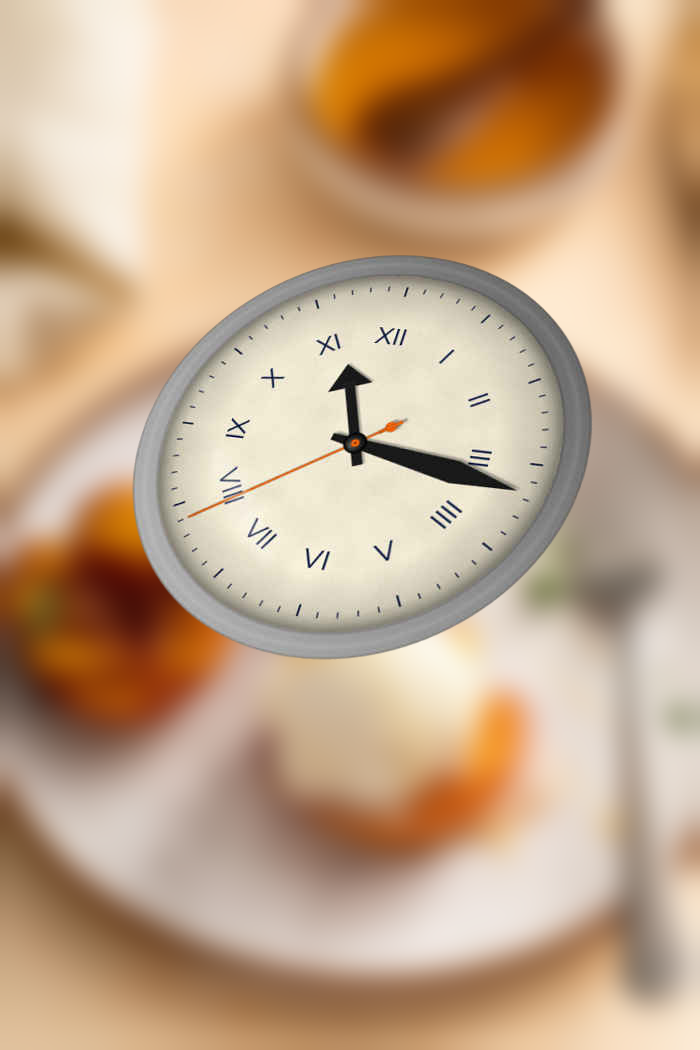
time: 11:16:39
